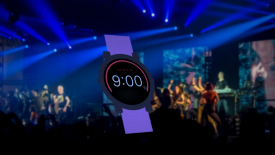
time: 9:00
